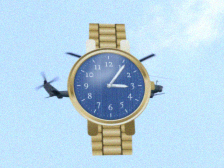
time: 3:06
